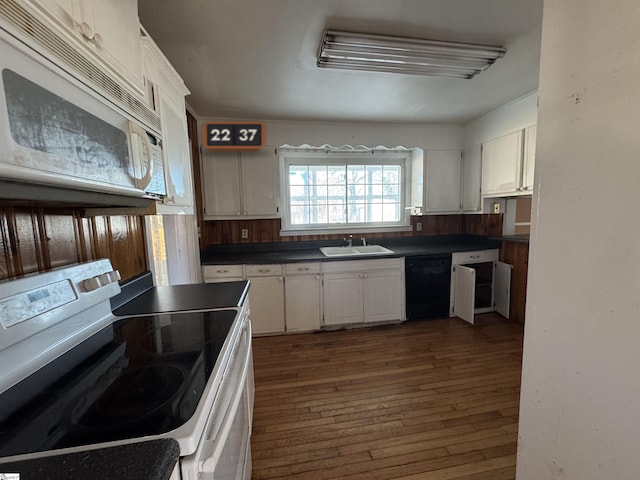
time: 22:37
